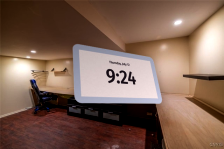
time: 9:24
